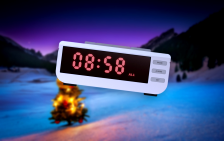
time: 8:58
